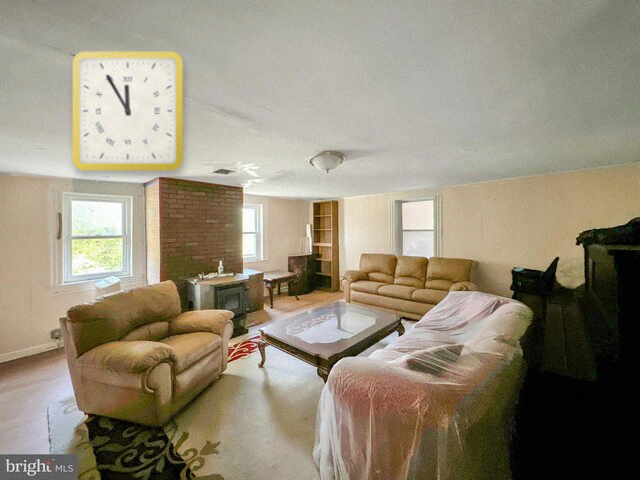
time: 11:55
